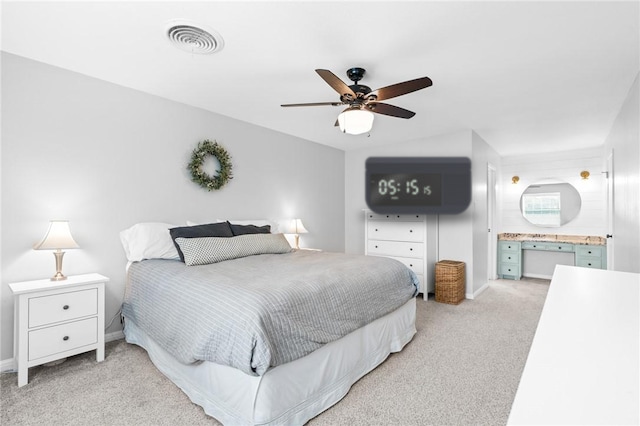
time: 5:15
